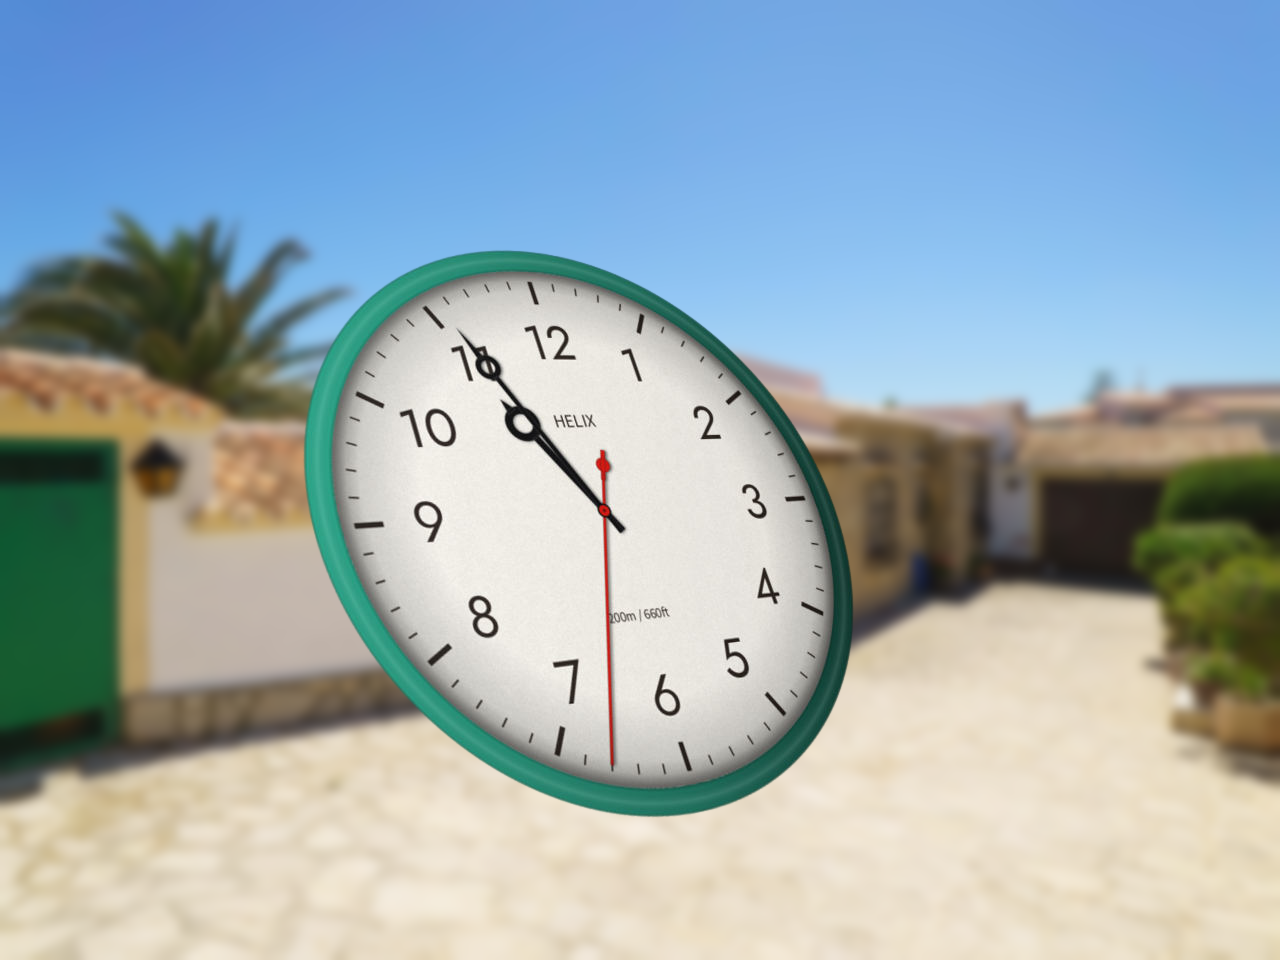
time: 10:55:33
